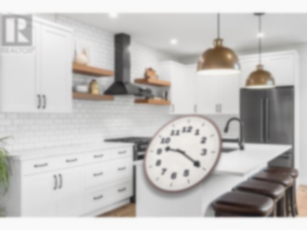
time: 9:20
